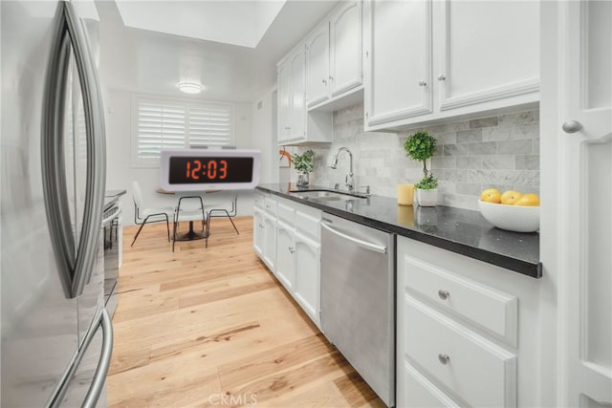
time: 12:03
